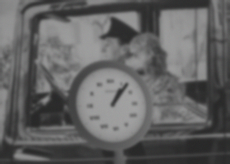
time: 1:07
